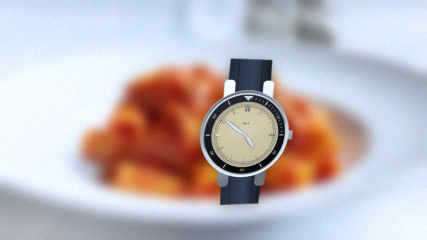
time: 4:51
